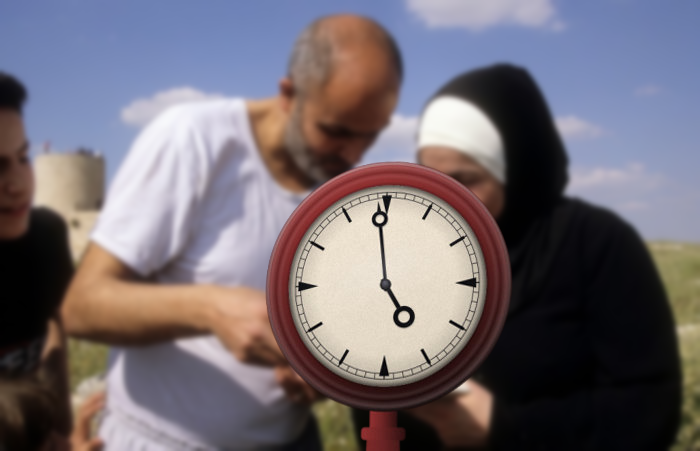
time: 4:59
